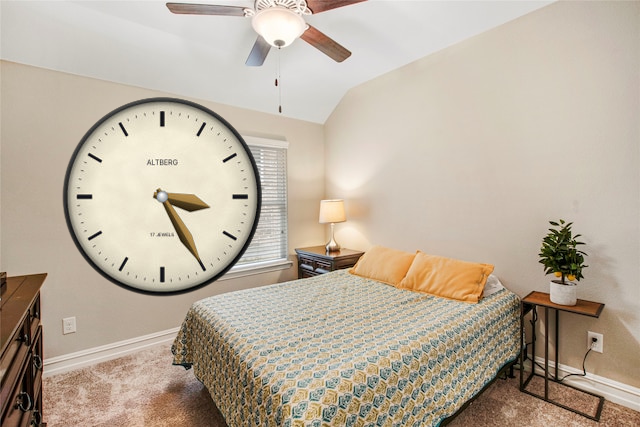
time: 3:25
